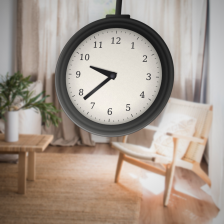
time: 9:38
